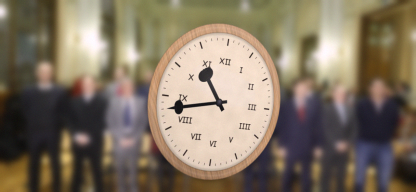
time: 10:43
